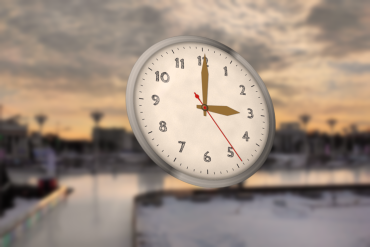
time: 3:00:24
